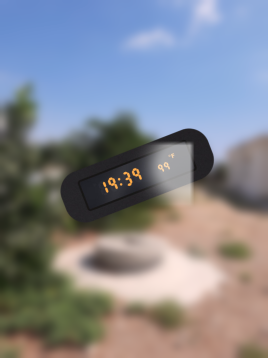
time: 19:39
